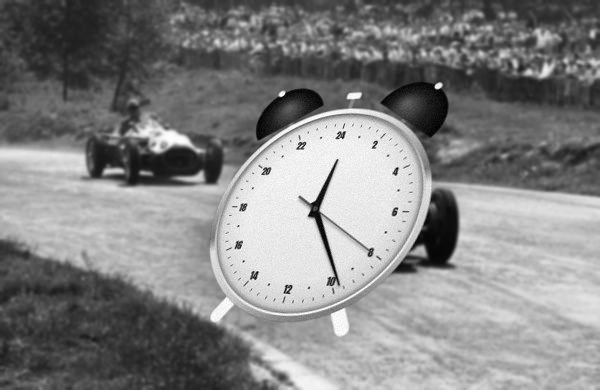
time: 0:24:20
